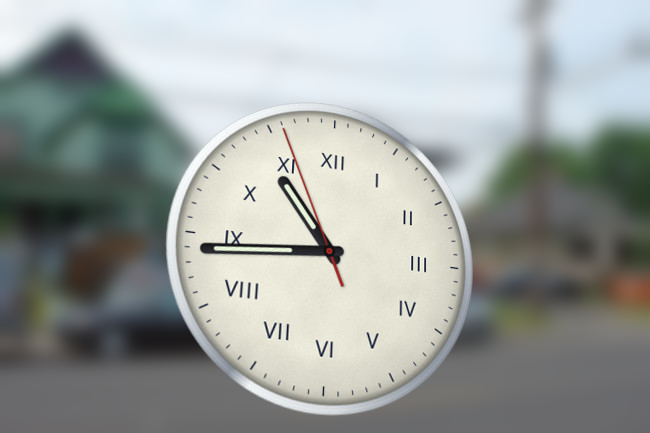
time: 10:43:56
